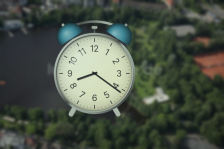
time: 8:21
